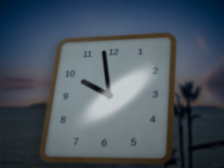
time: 9:58
